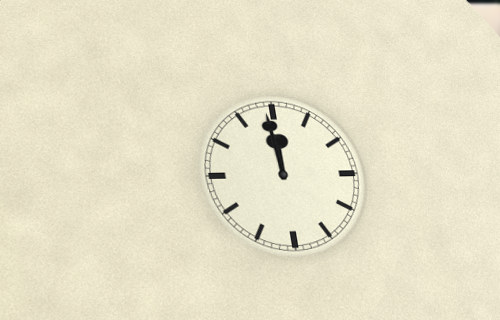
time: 11:59
